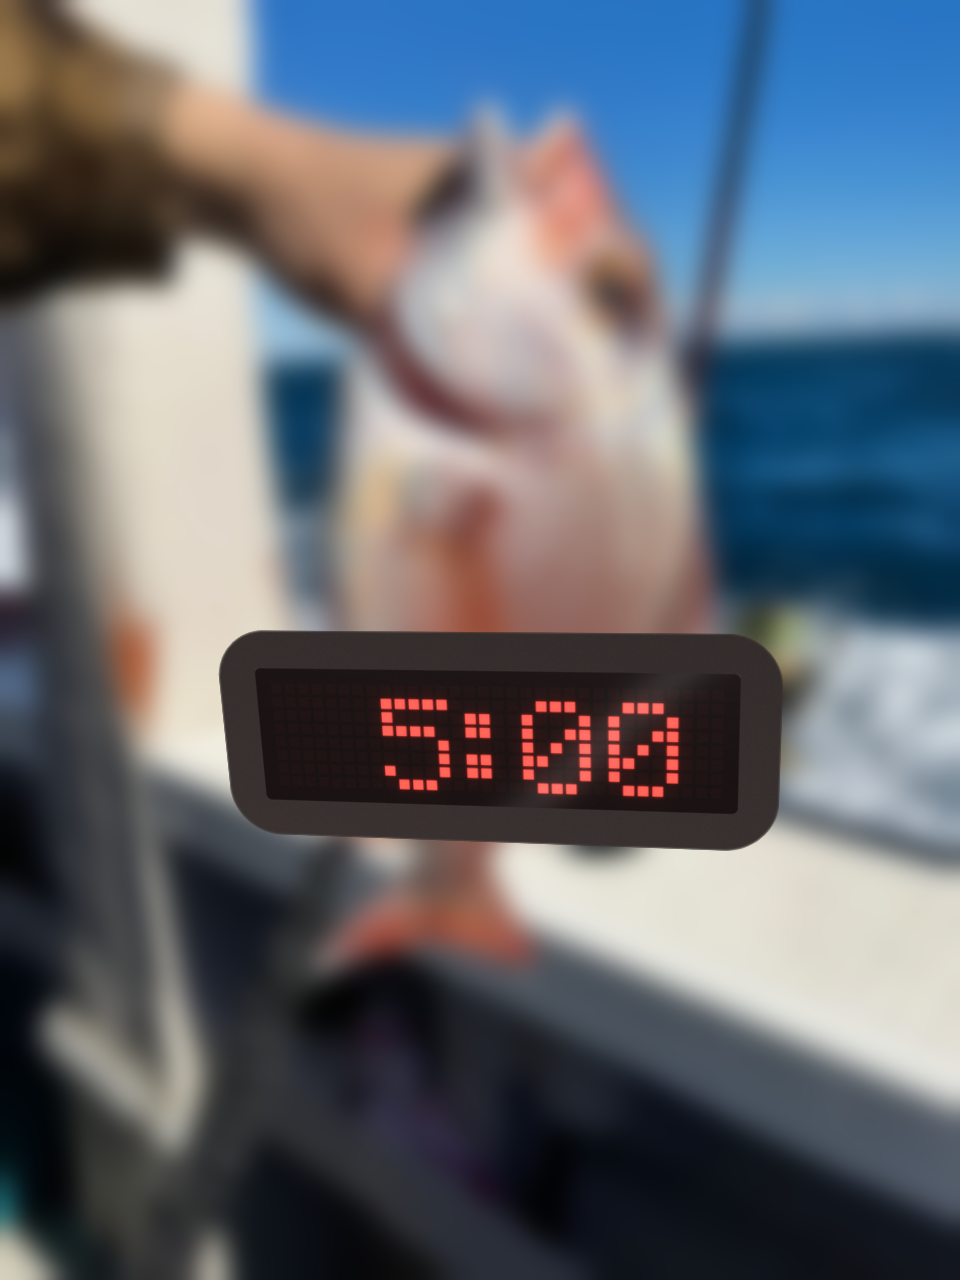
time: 5:00
